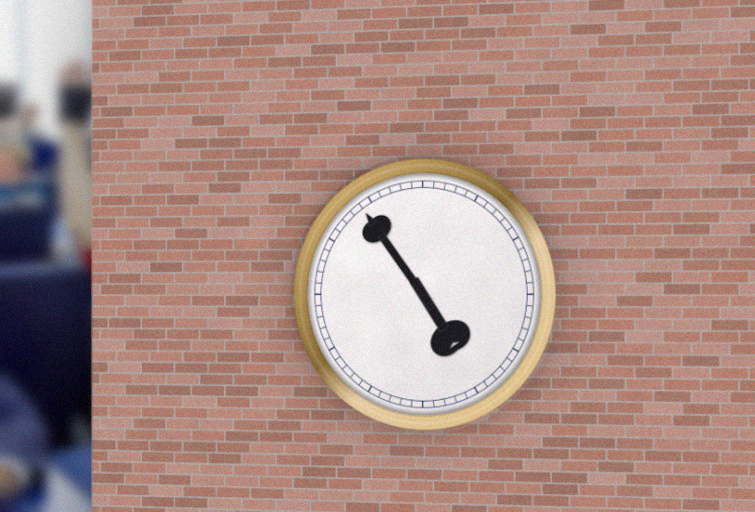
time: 4:54
